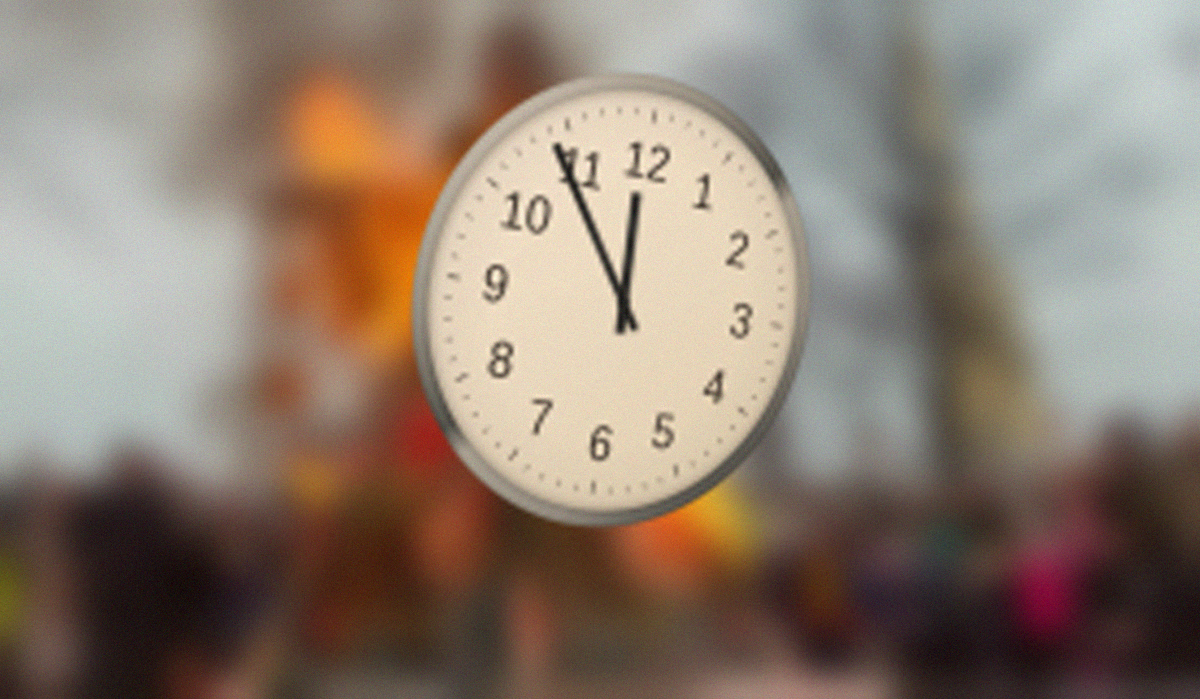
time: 11:54
